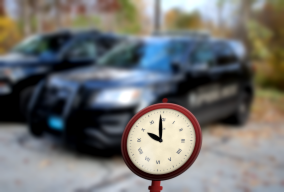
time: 9:59
